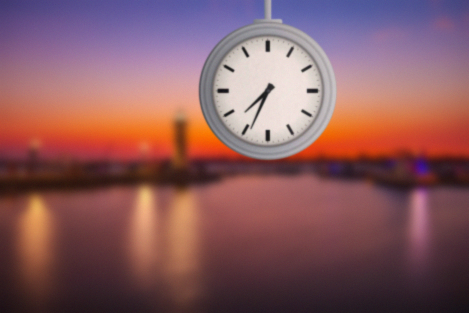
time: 7:34
